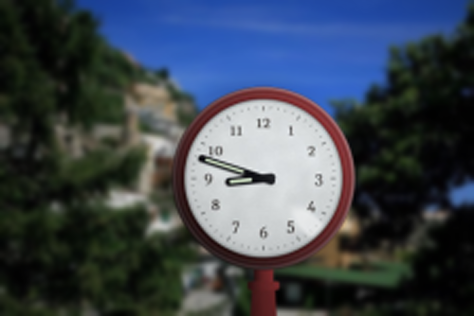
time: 8:48
